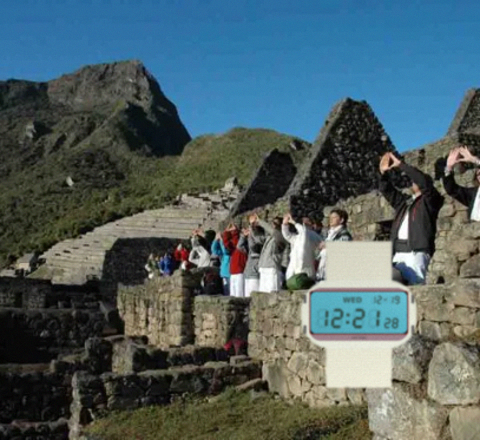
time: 12:21
